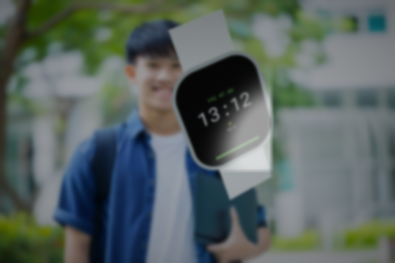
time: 13:12
